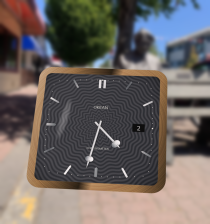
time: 4:32
